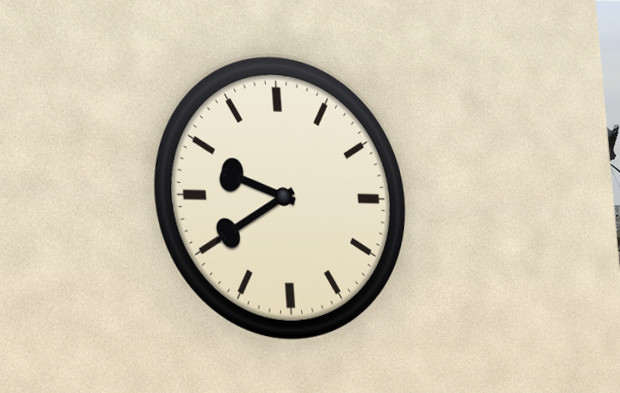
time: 9:40
